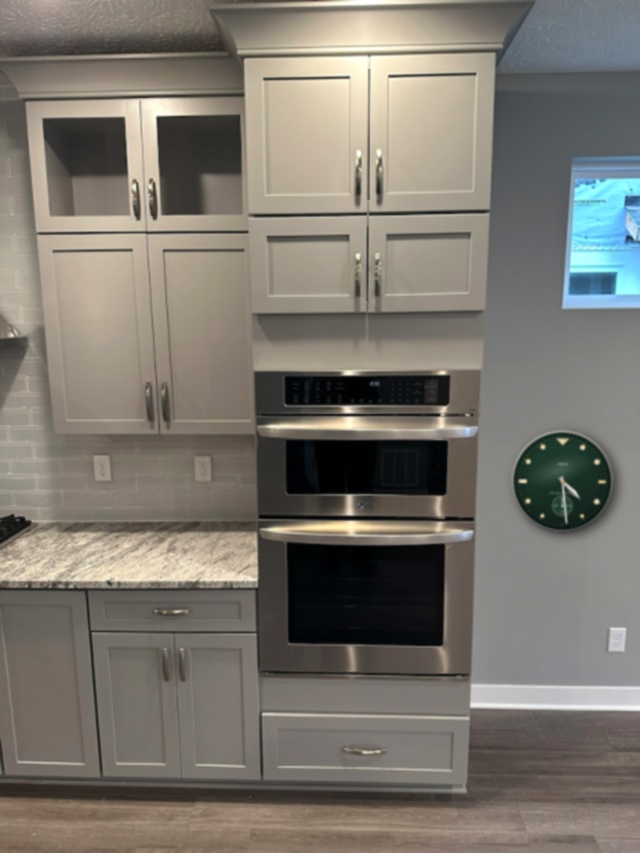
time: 4:29
